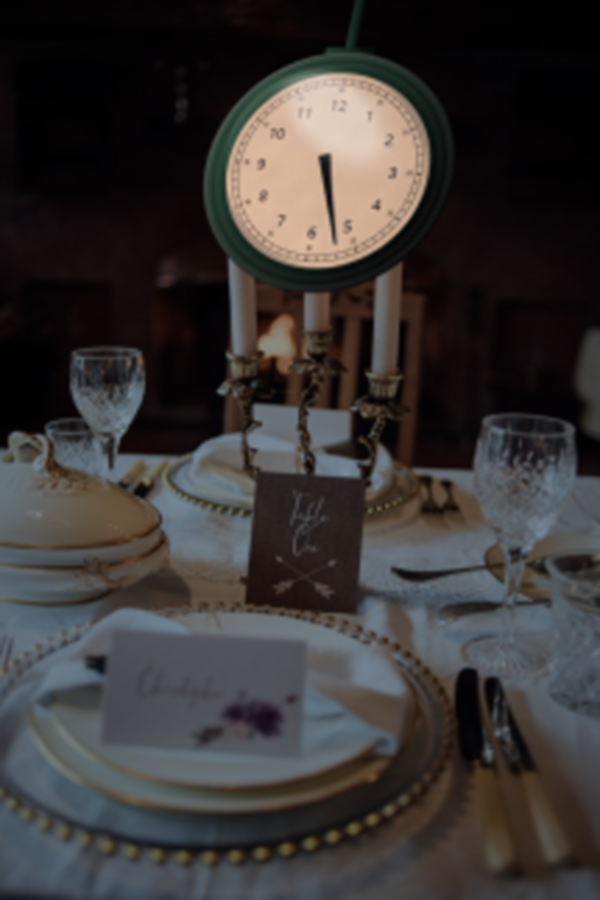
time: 5:27
